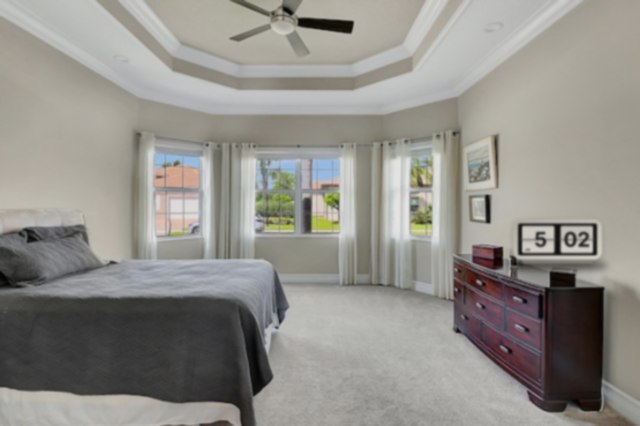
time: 5:02
